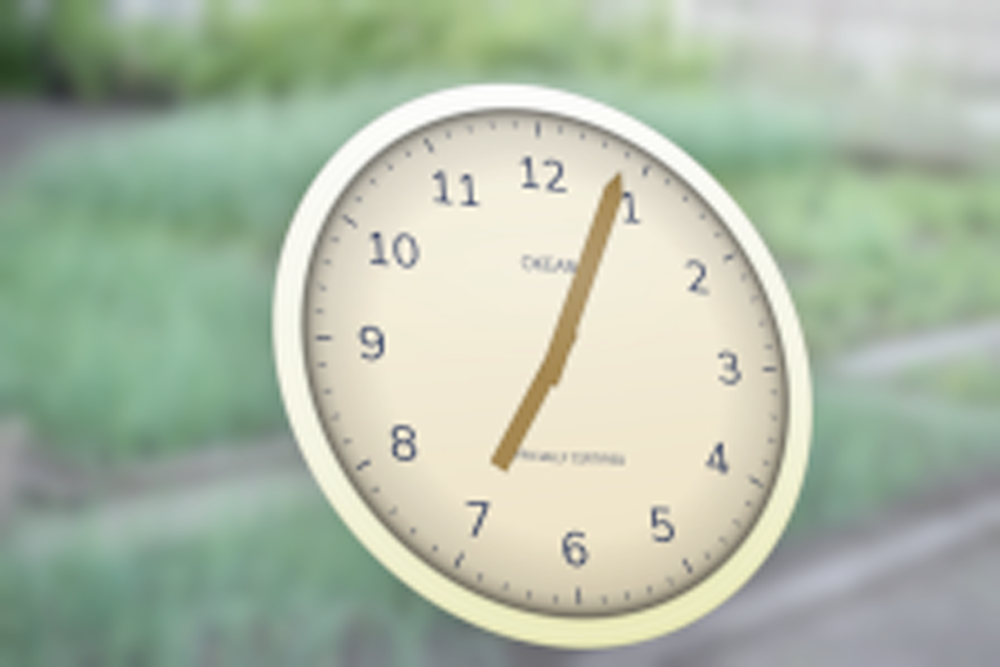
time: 7:04
